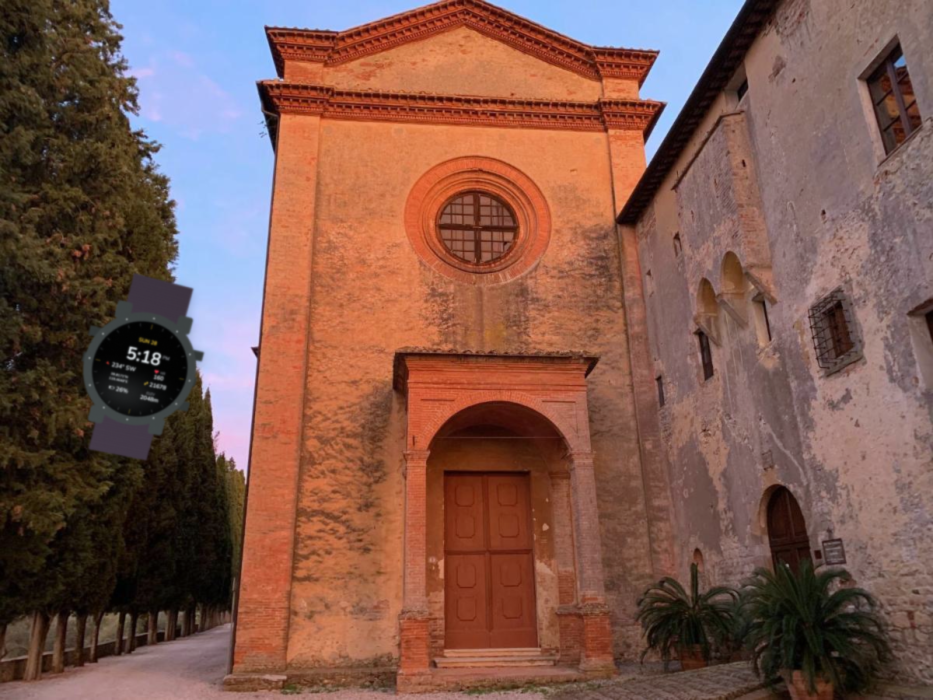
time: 5:18
